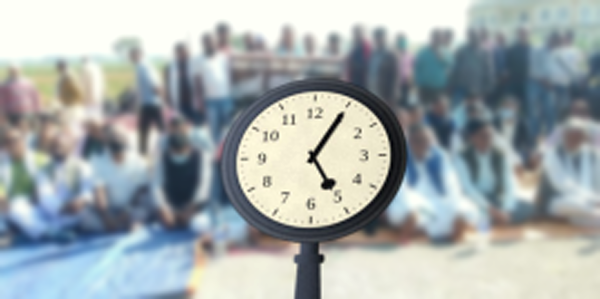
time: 5:05
